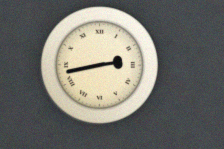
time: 2:43
